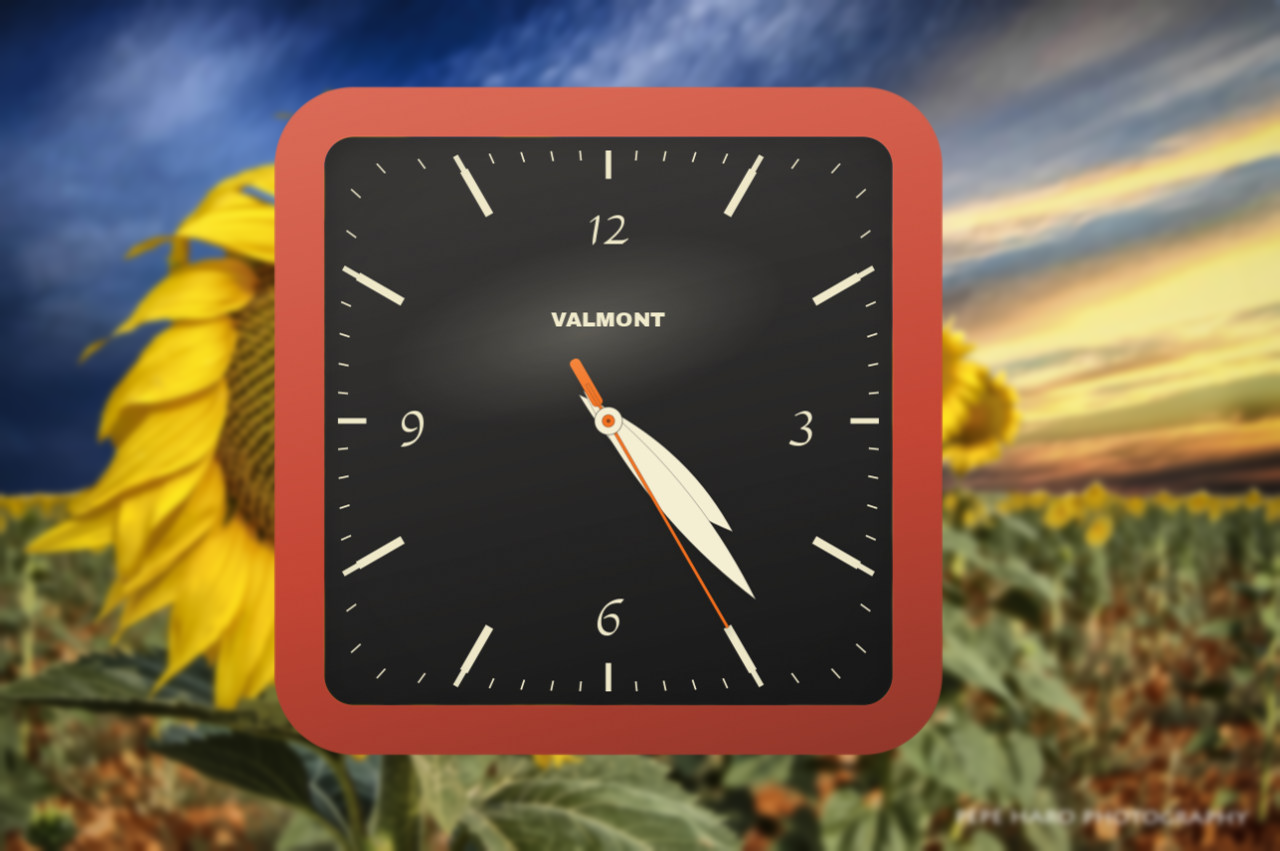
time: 4:23:25
